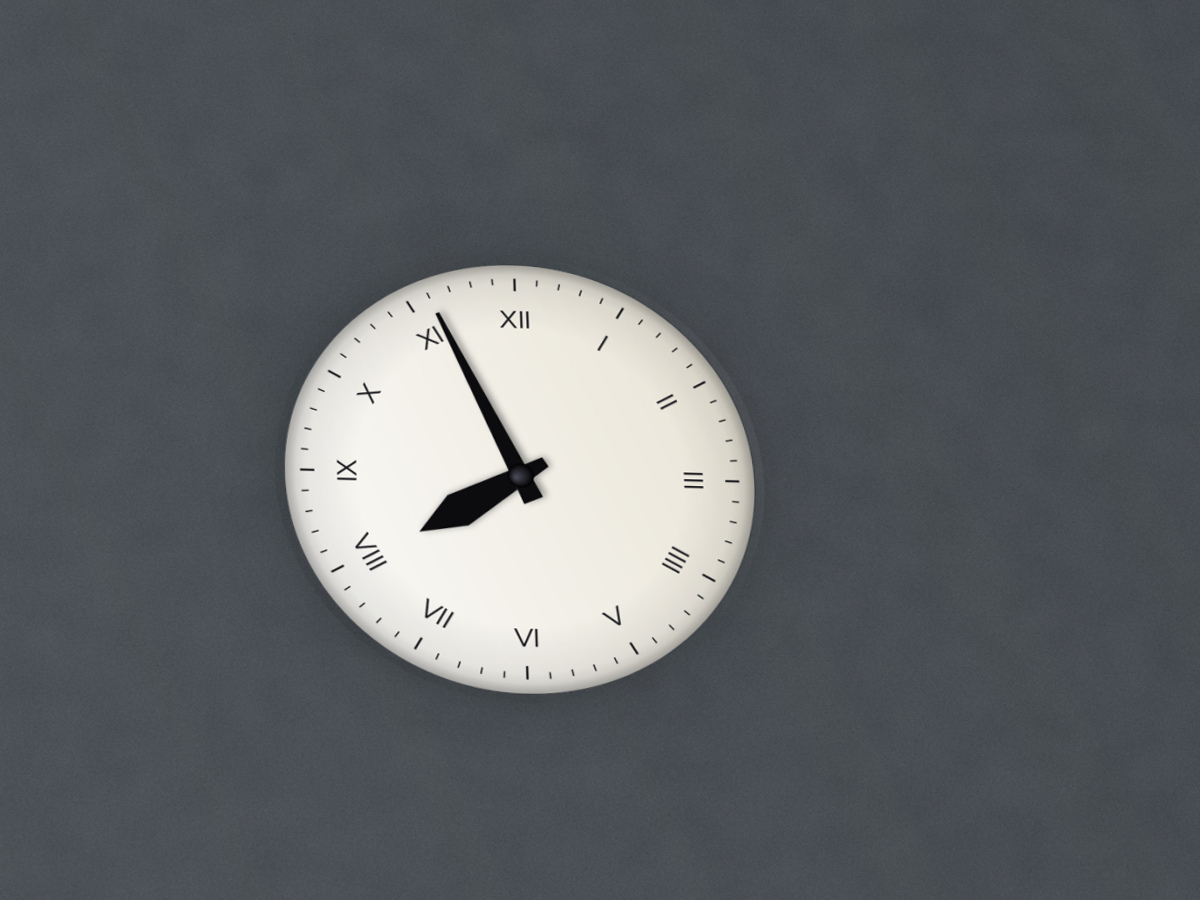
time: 7:56
